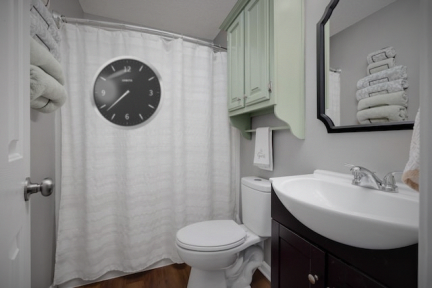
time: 7:38
